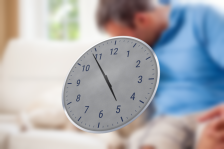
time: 4:54
